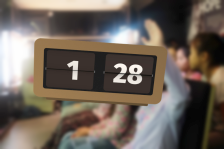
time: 1:28
